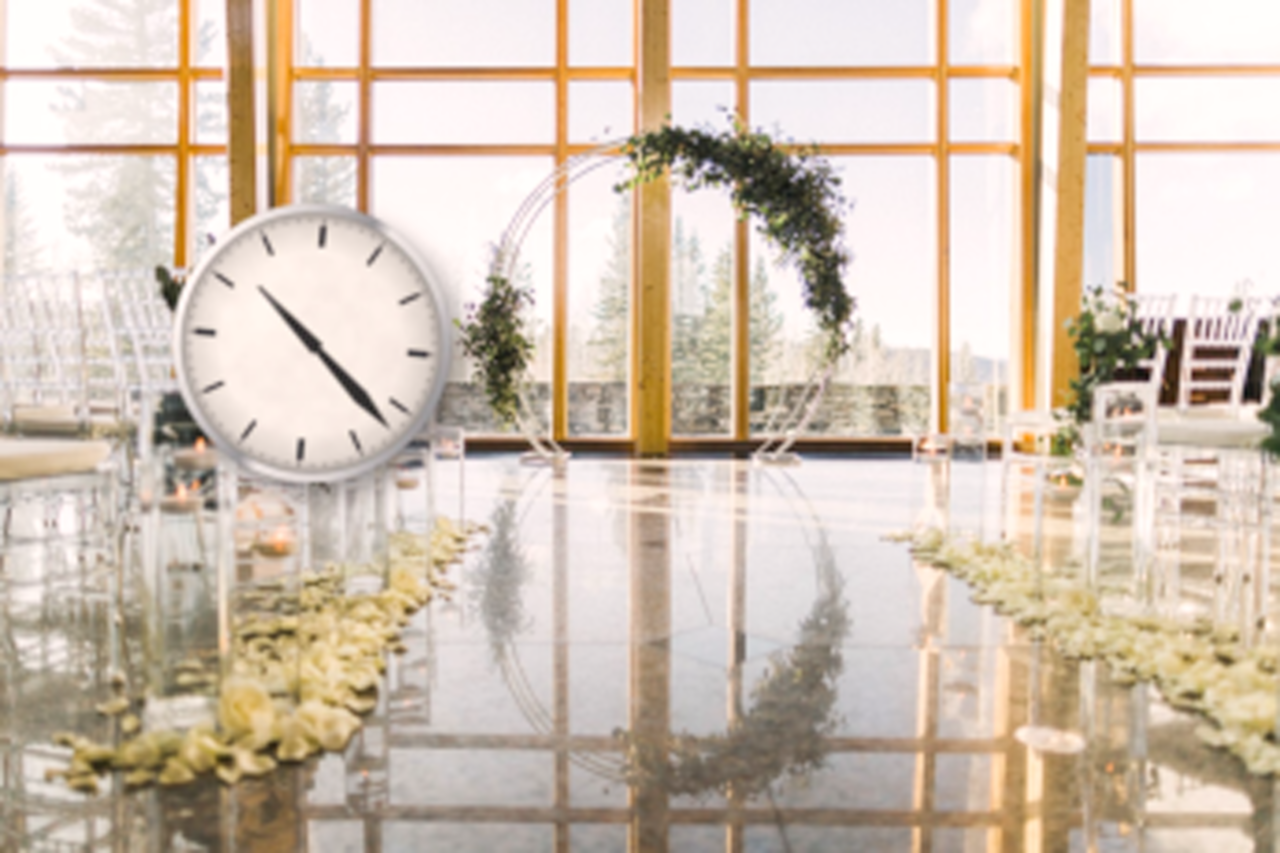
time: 10:22
